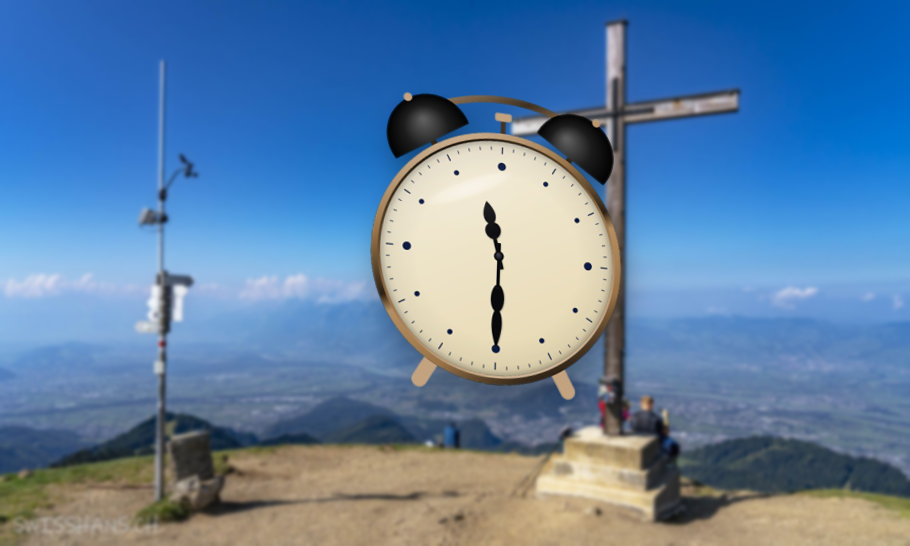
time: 11:30
